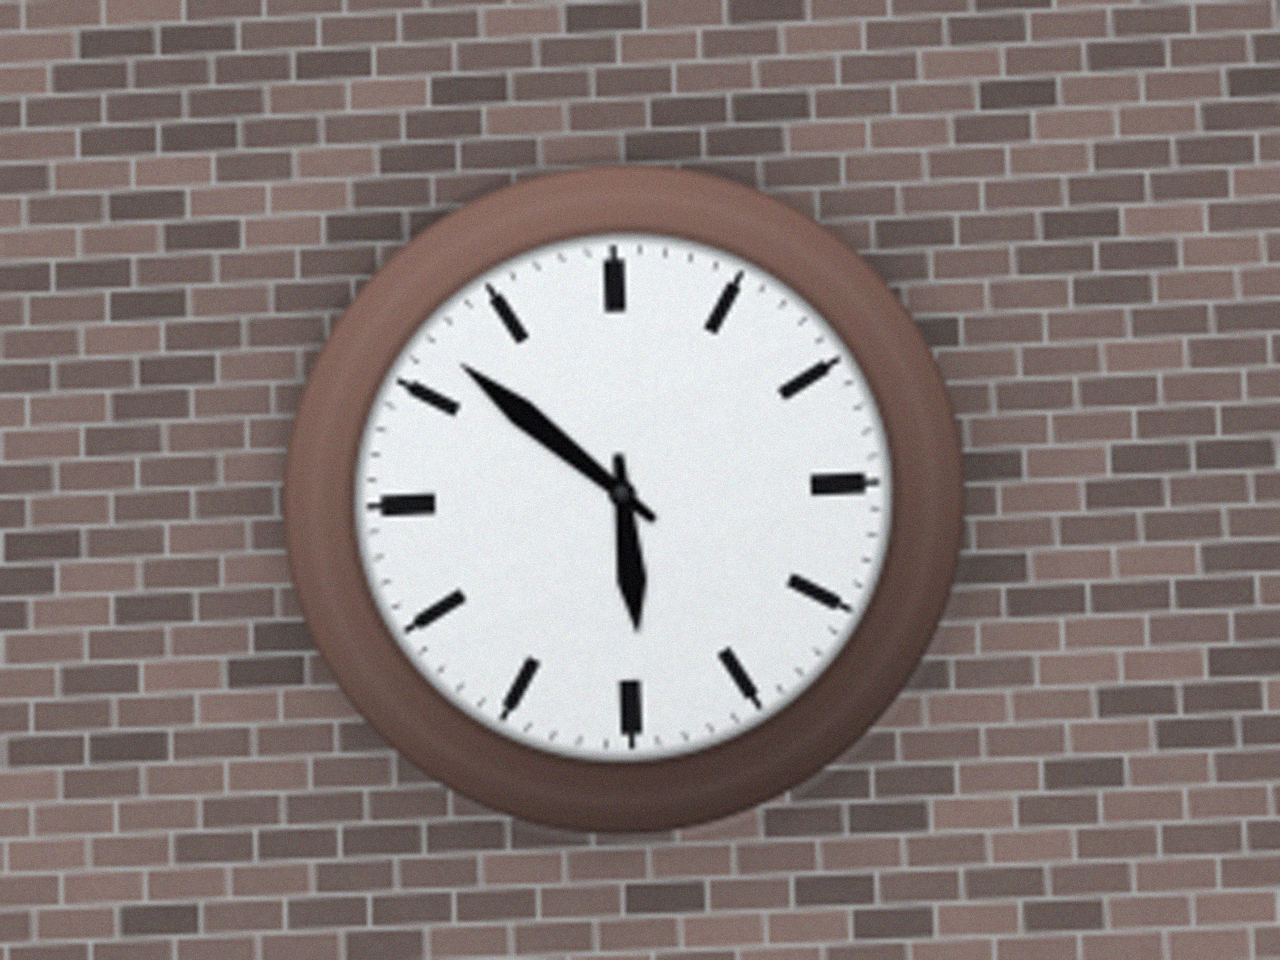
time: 5:52
